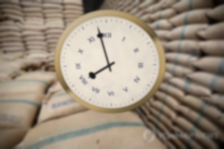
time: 7:58
